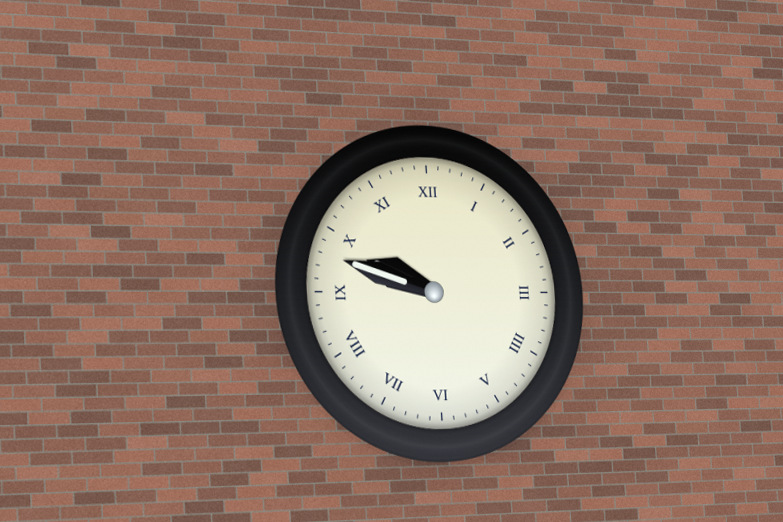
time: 9:48
